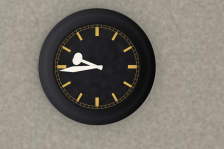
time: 9:44
